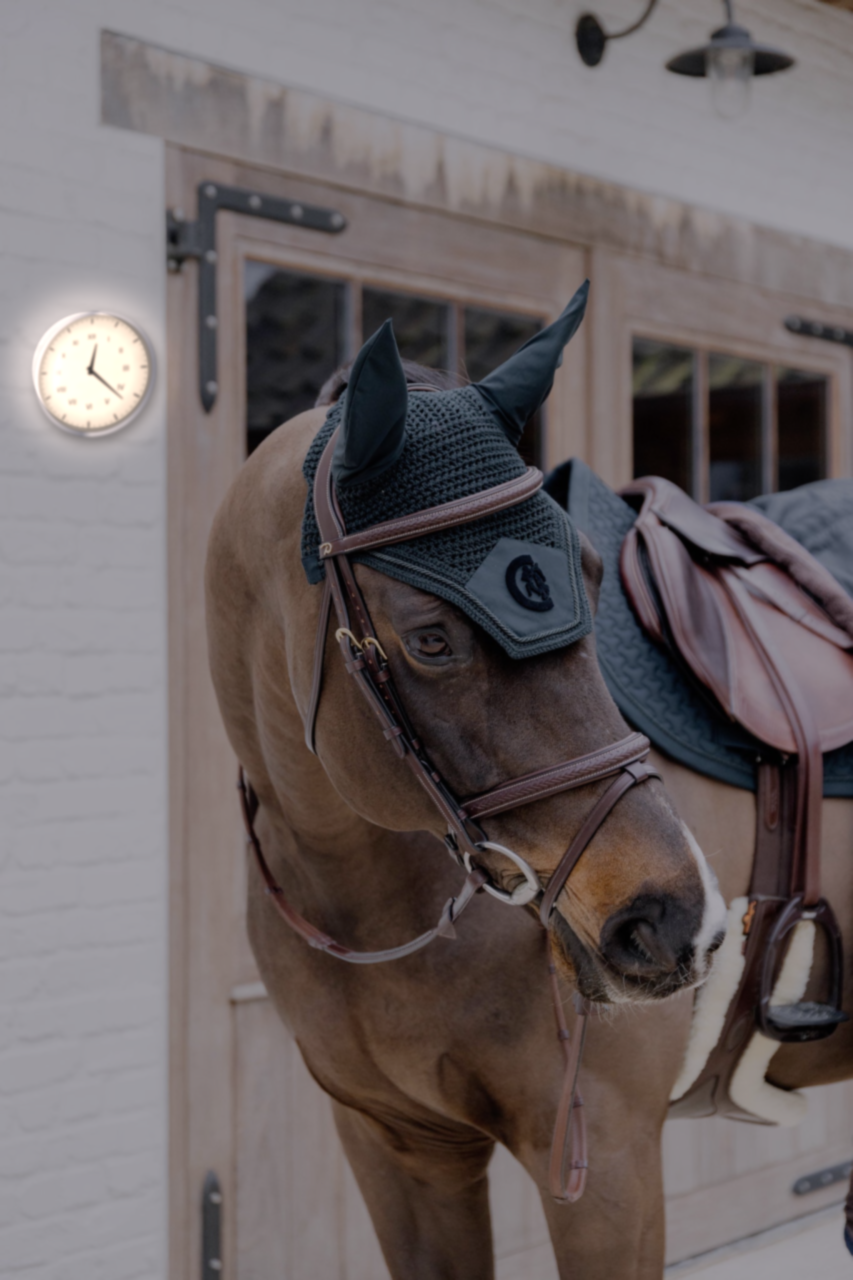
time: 12:22
